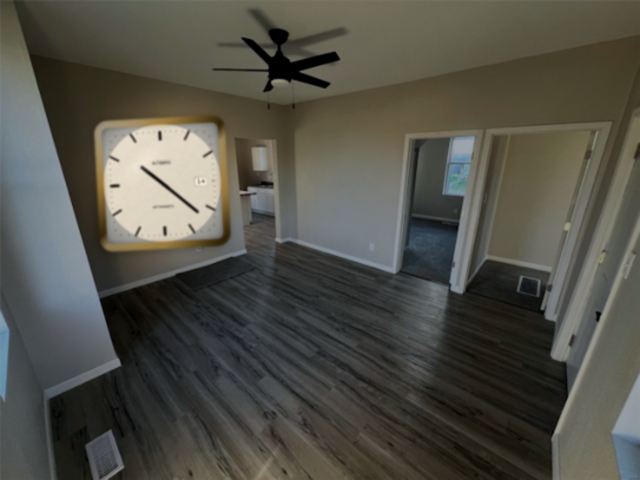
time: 10:22
